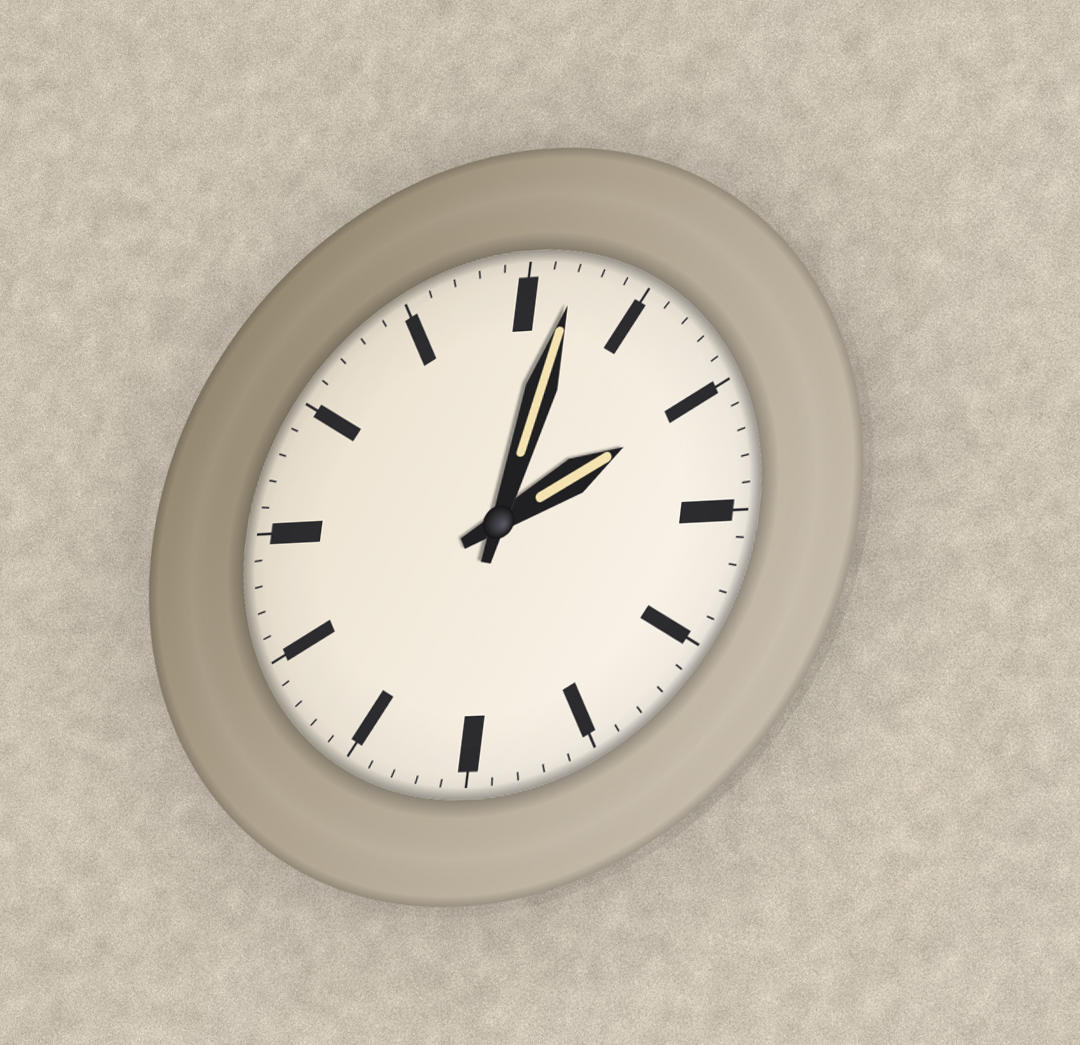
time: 2:02
